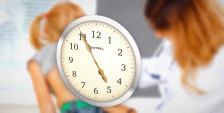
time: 4:55
